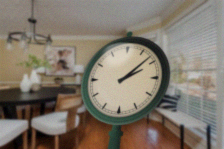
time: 2:08
